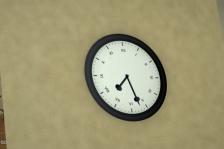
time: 7:27
